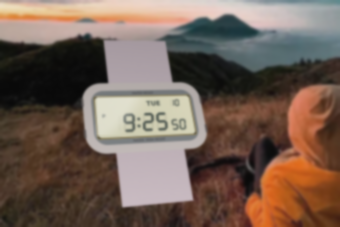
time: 9:25:50
